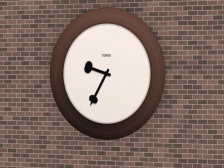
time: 9:35
